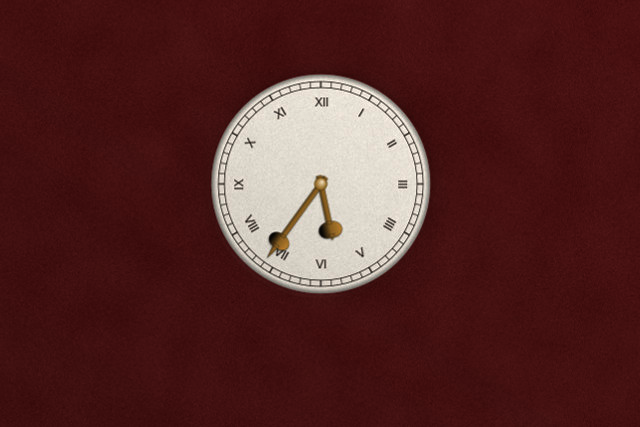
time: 5:36
